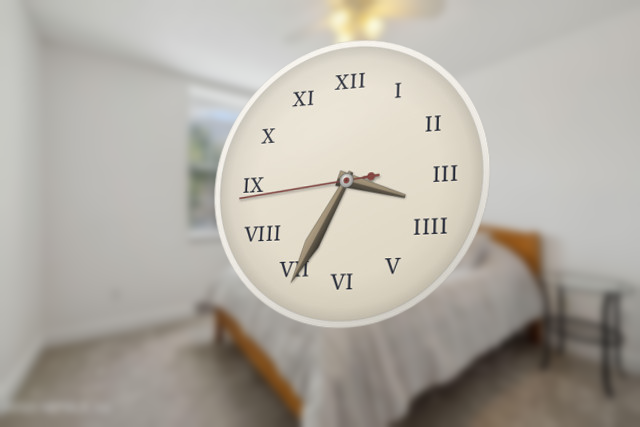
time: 3:34:44
